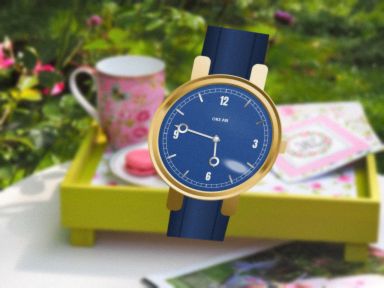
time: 5:47
